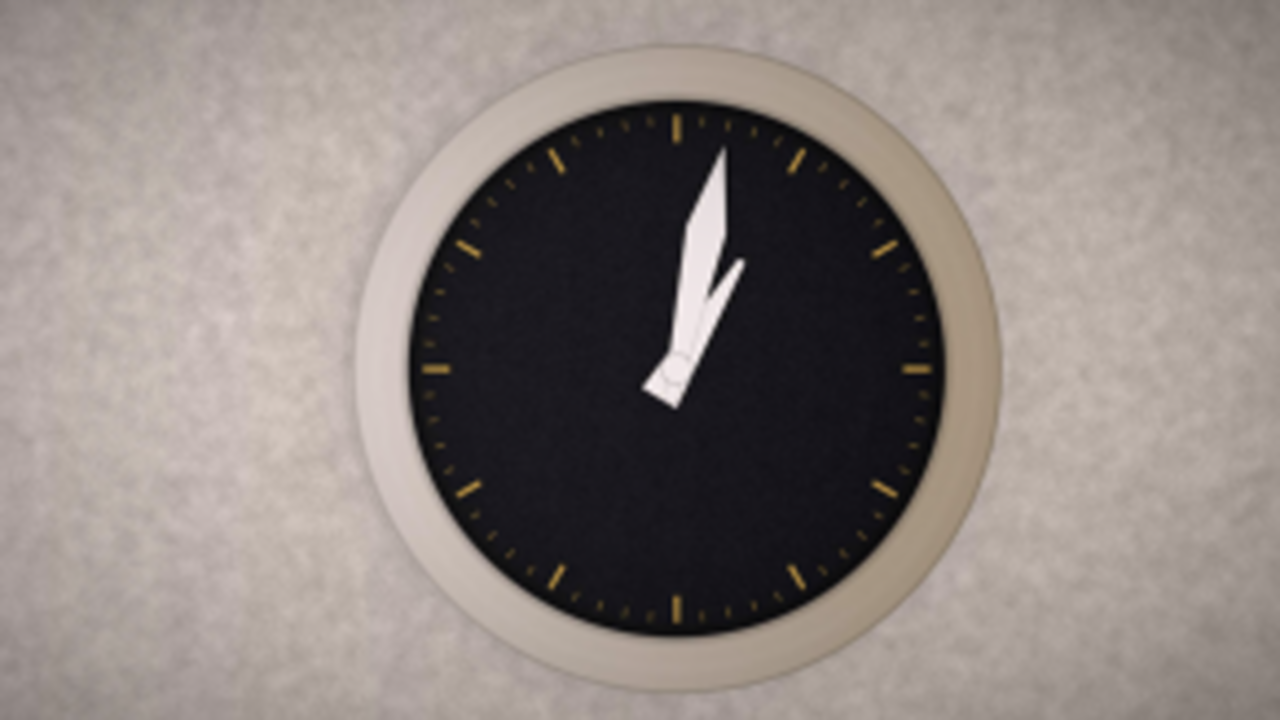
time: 1:02
